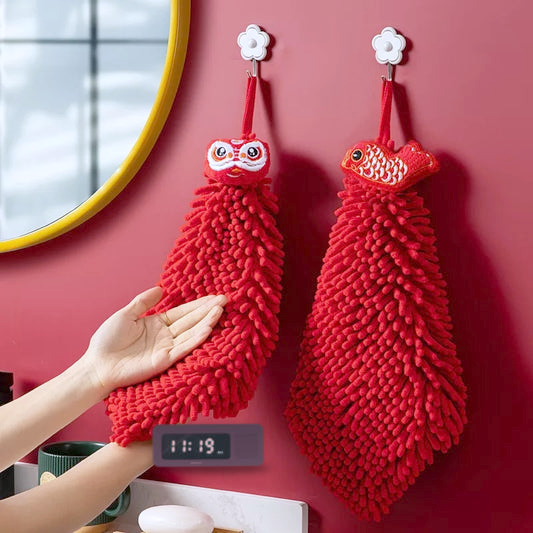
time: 11:19
